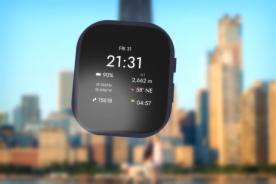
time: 21:31
